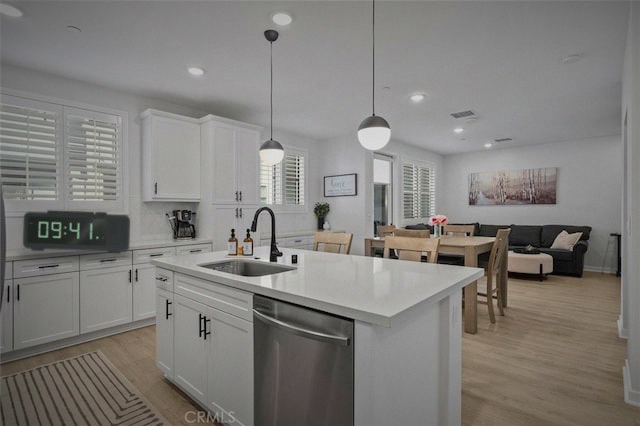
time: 9:41
